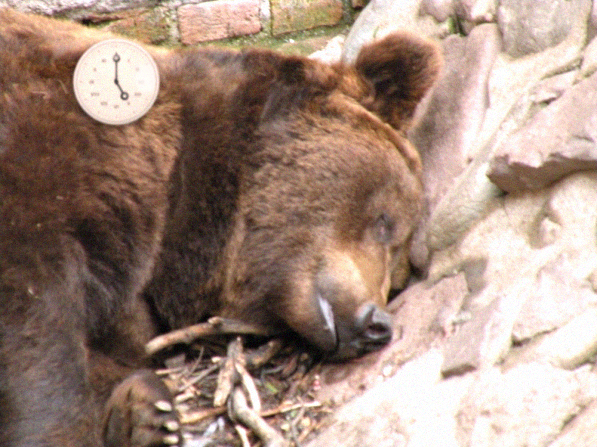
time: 5:00
